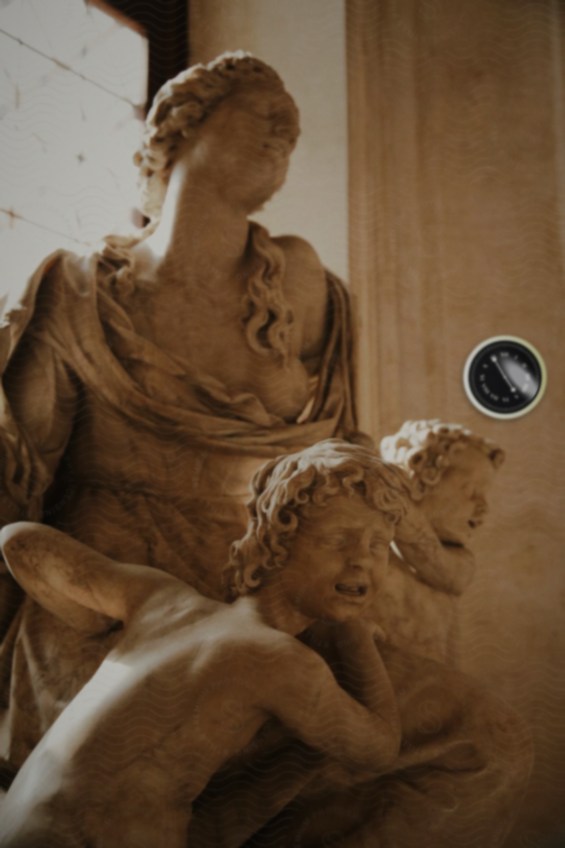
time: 4:55
